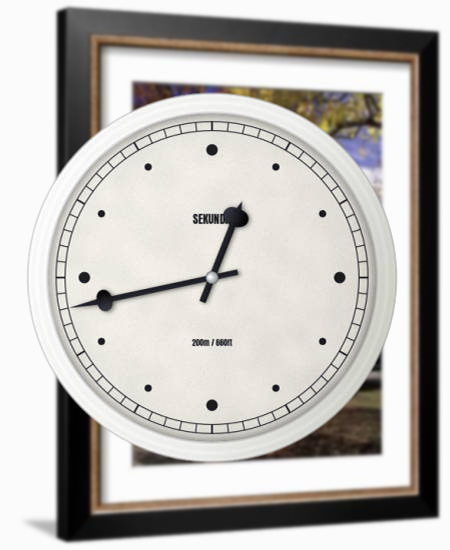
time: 12:43
